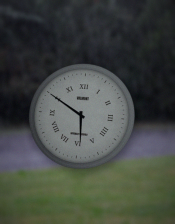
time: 5:50
